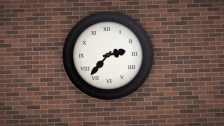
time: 2:37
